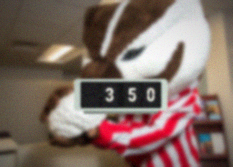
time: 3:50
